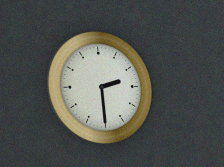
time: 2:30
